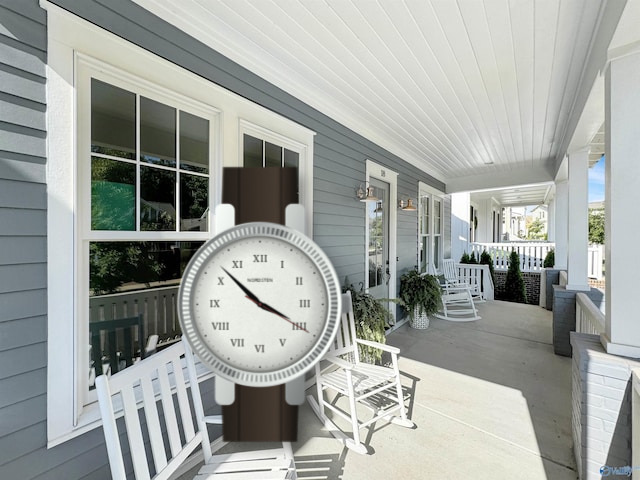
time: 3:52:20
